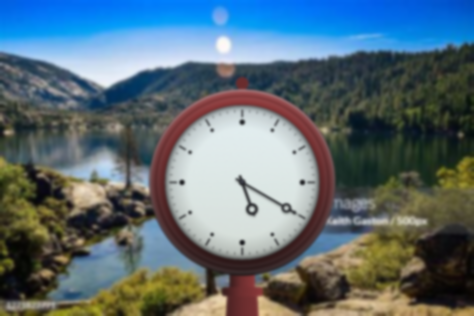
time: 5:20
